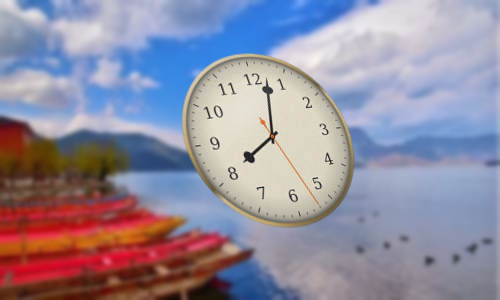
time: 8:02:27
